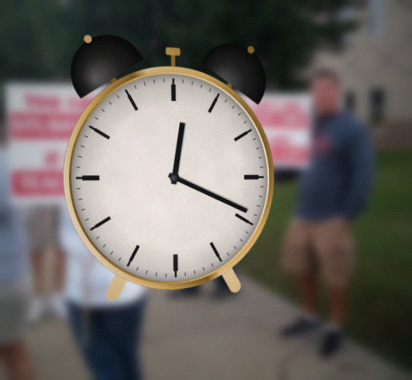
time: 12:19
